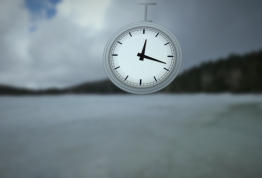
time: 12:18
